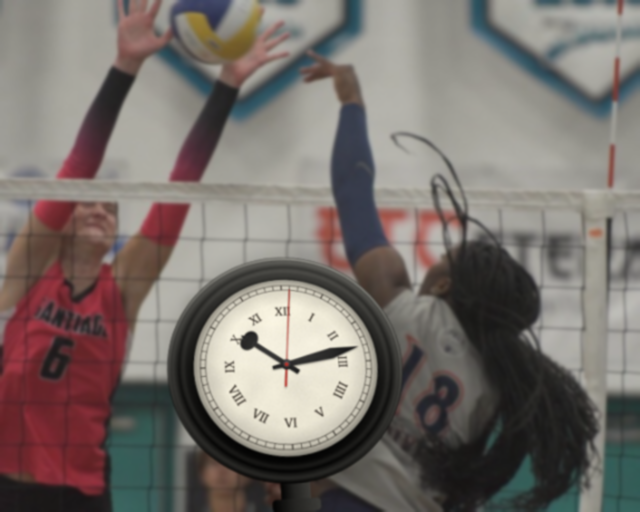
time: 10:13:01
